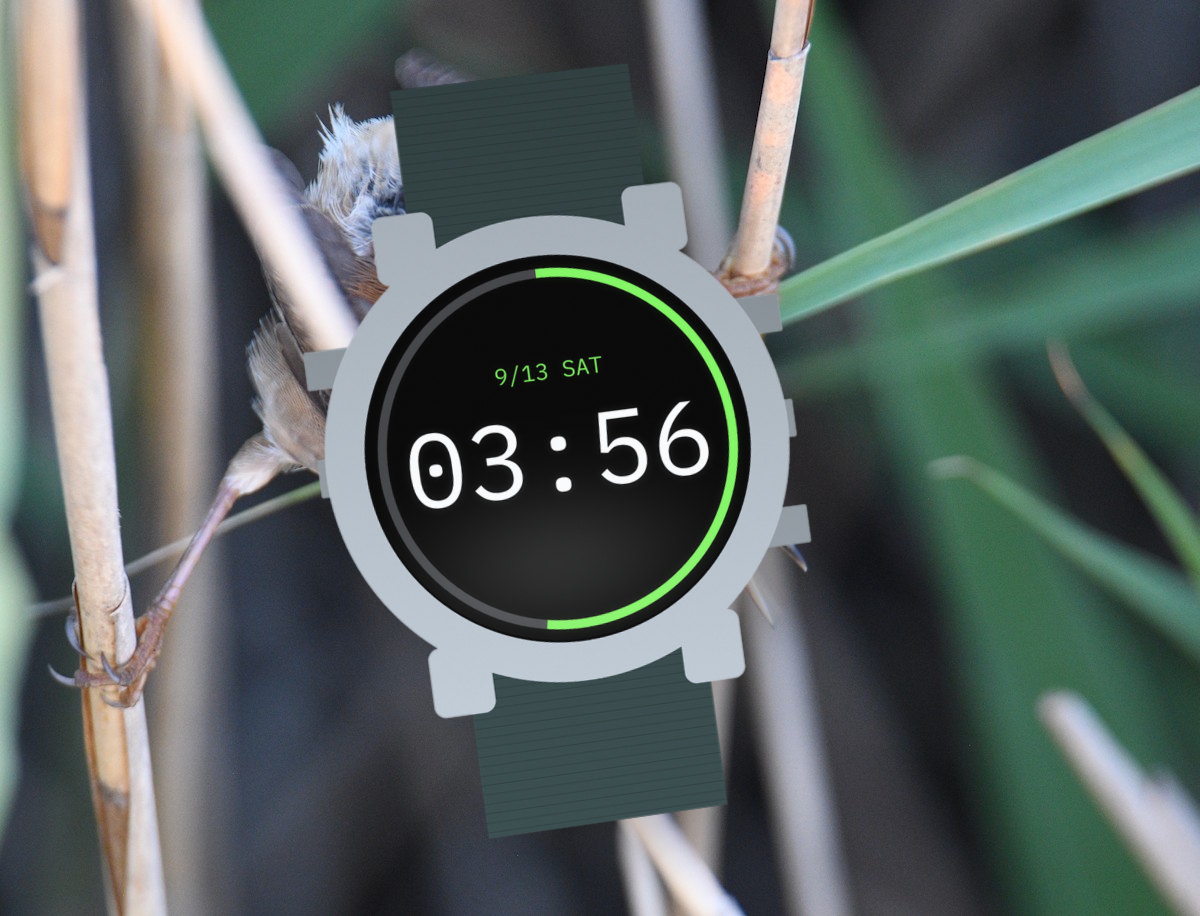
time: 3:56
